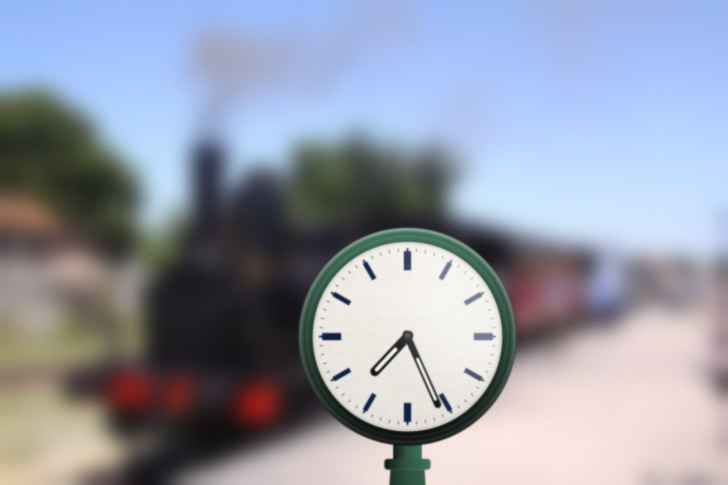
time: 7:26
